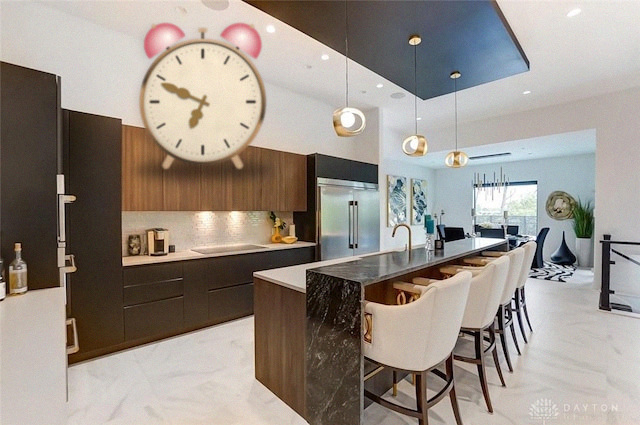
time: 6:49
